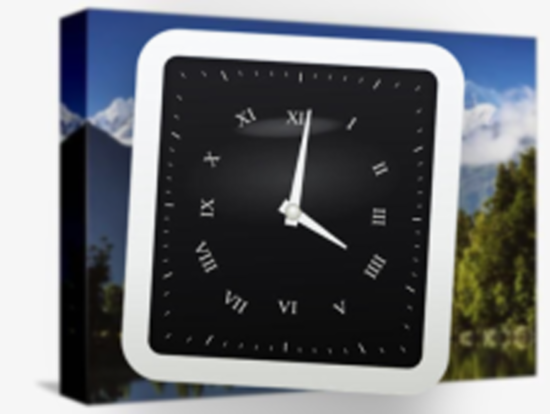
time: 4:01
